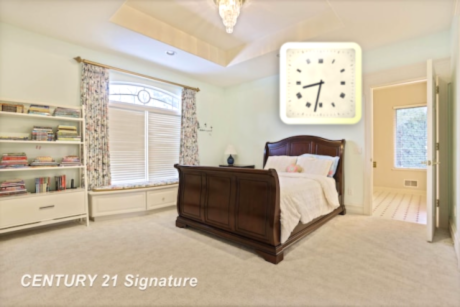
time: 8:32
